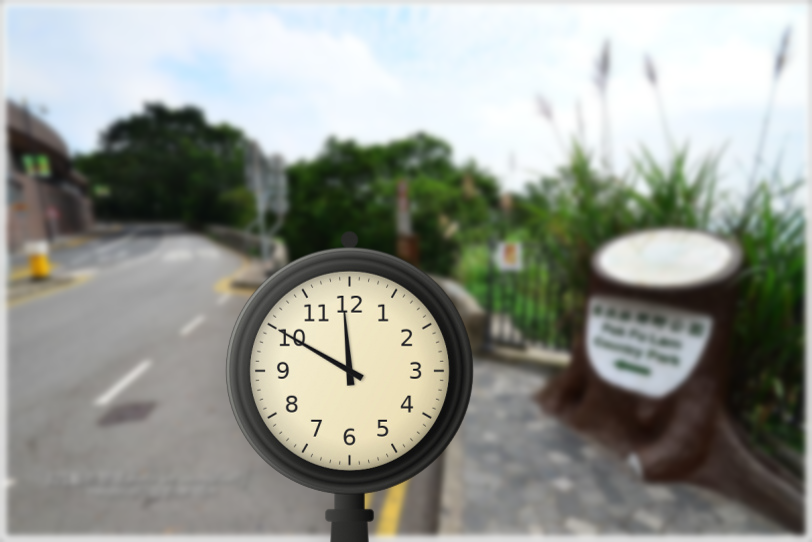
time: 11:50
